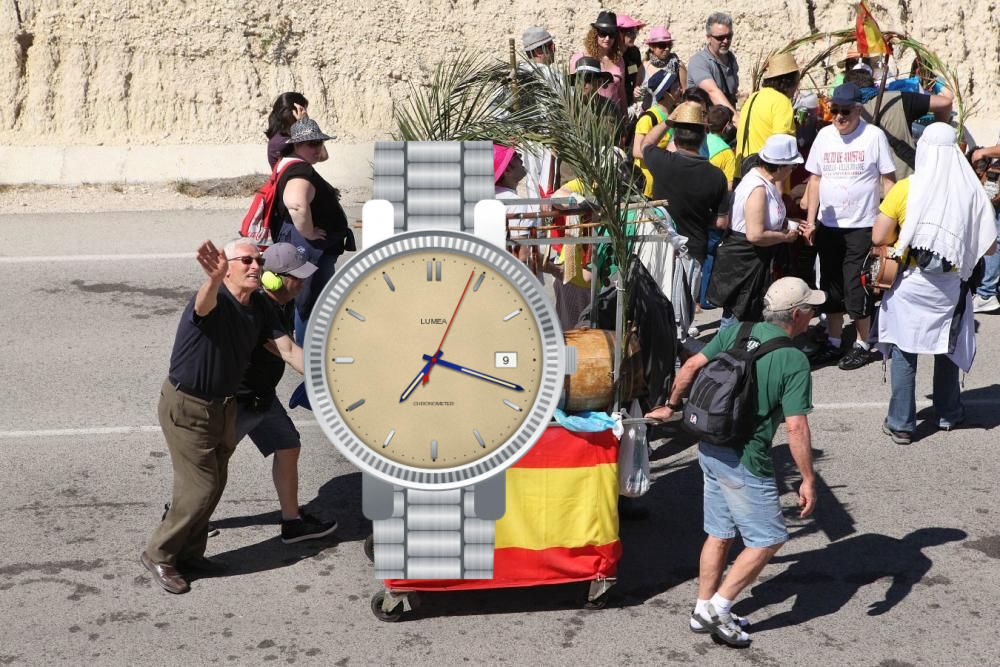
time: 7:18:04
